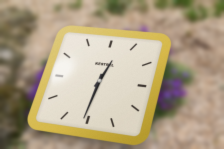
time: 12:31
